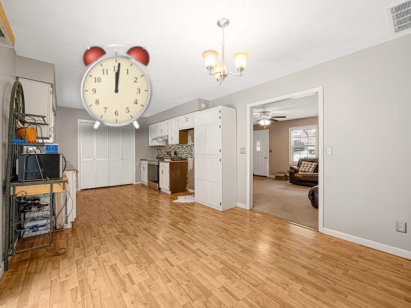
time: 12:01
